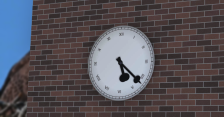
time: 5:22
